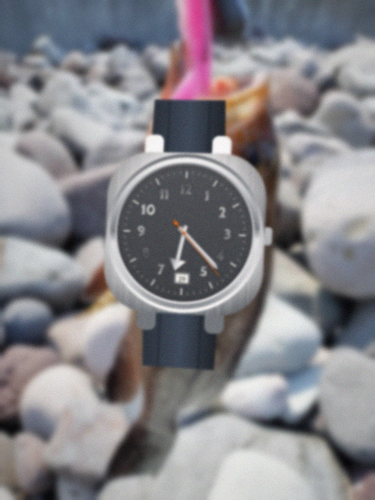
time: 6:22:23
